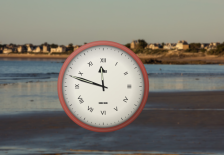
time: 11:48
